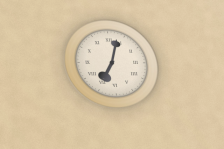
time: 7:03
